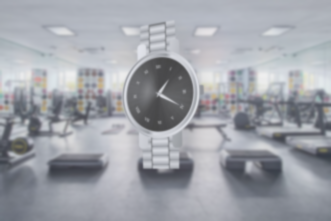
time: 1:20
